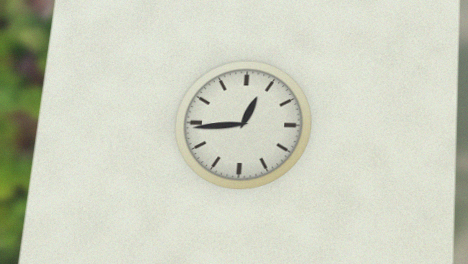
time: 12:44
